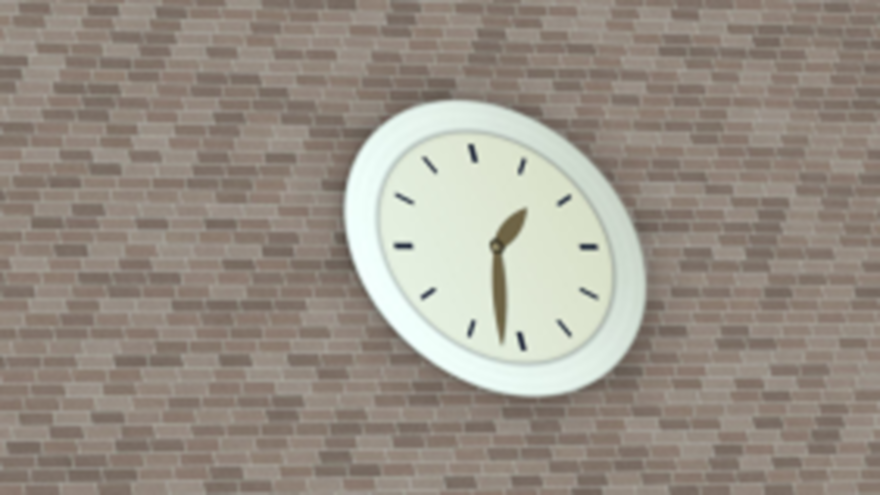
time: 1:32
